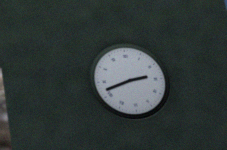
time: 2:42
